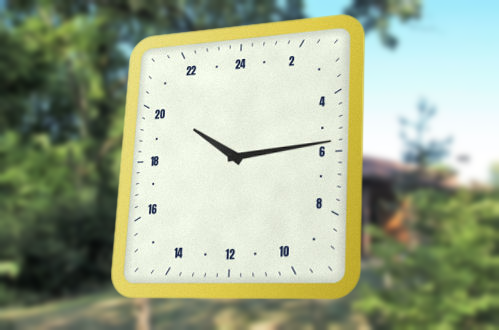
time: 20:14
